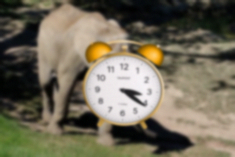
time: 3:21
